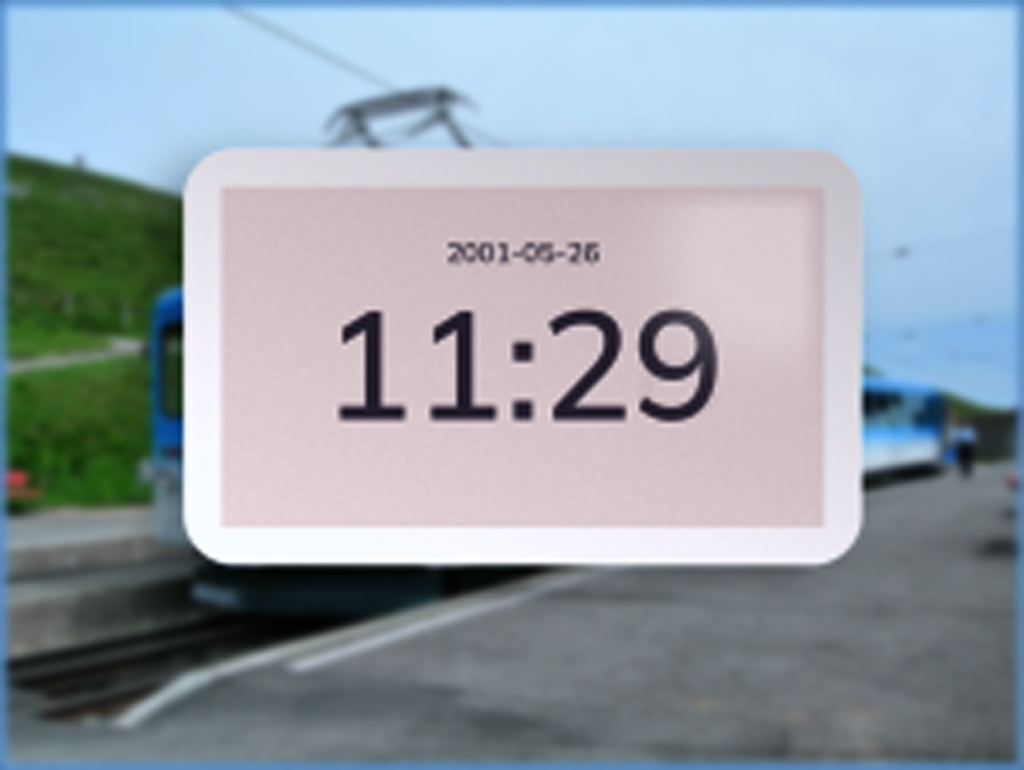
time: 11:29
